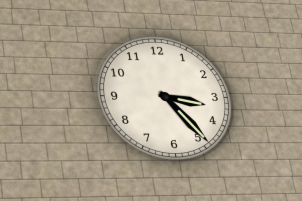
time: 3:24
